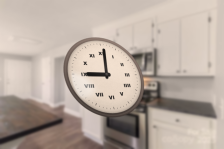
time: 9:01
